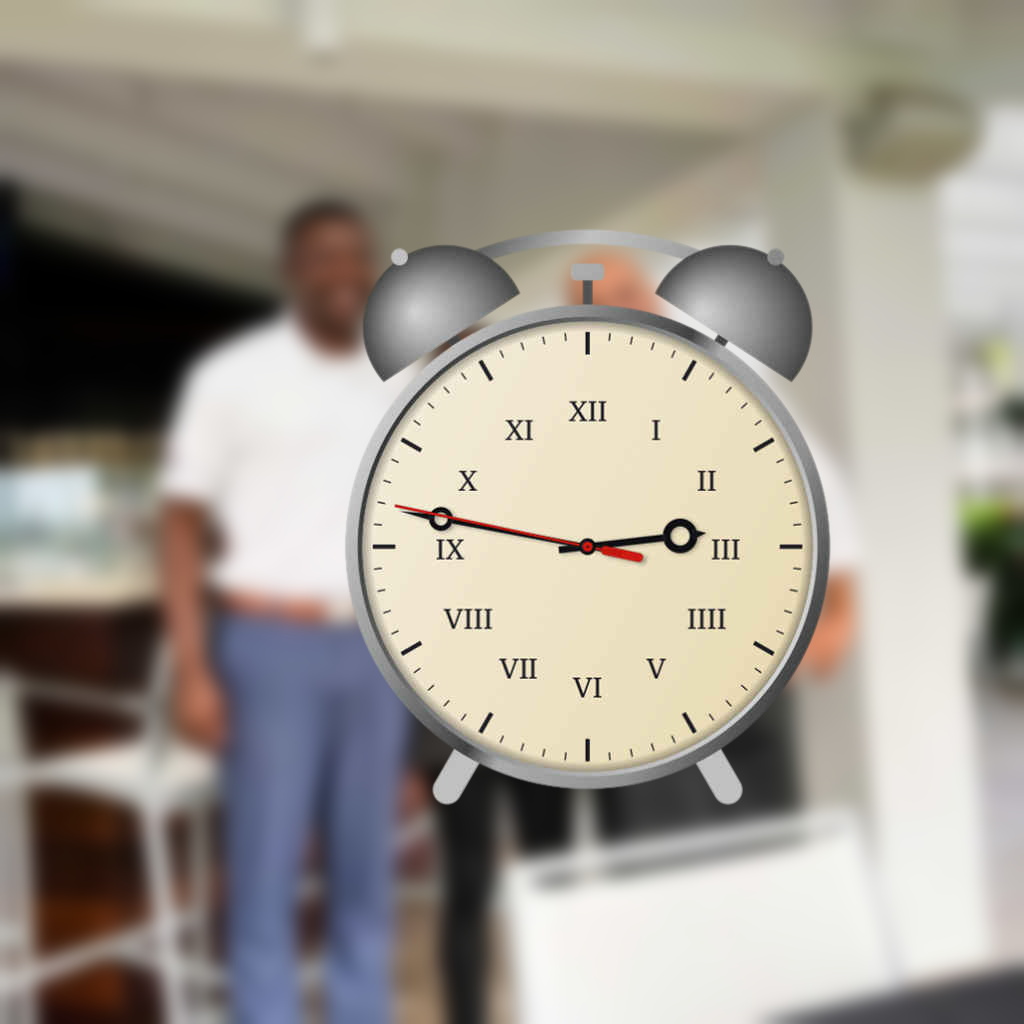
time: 2:46:47
